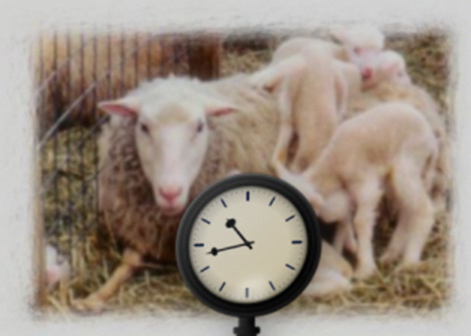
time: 10:43
